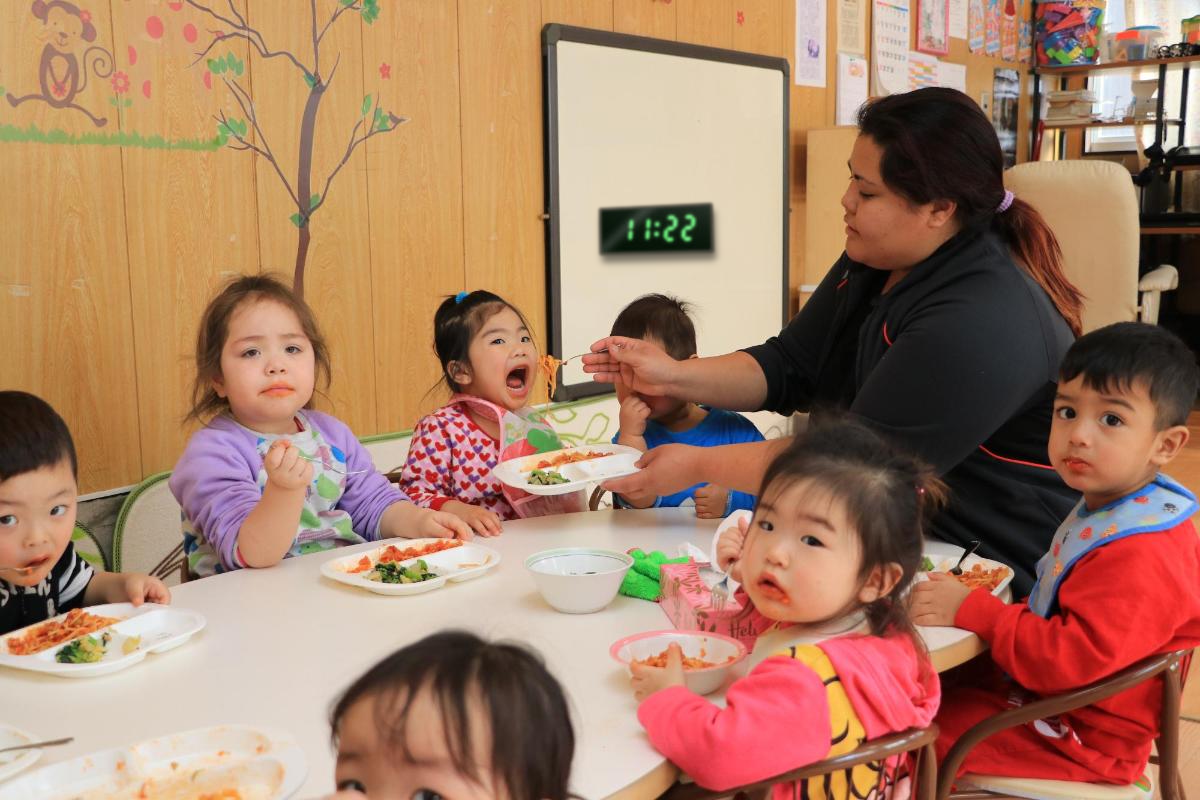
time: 11:22
